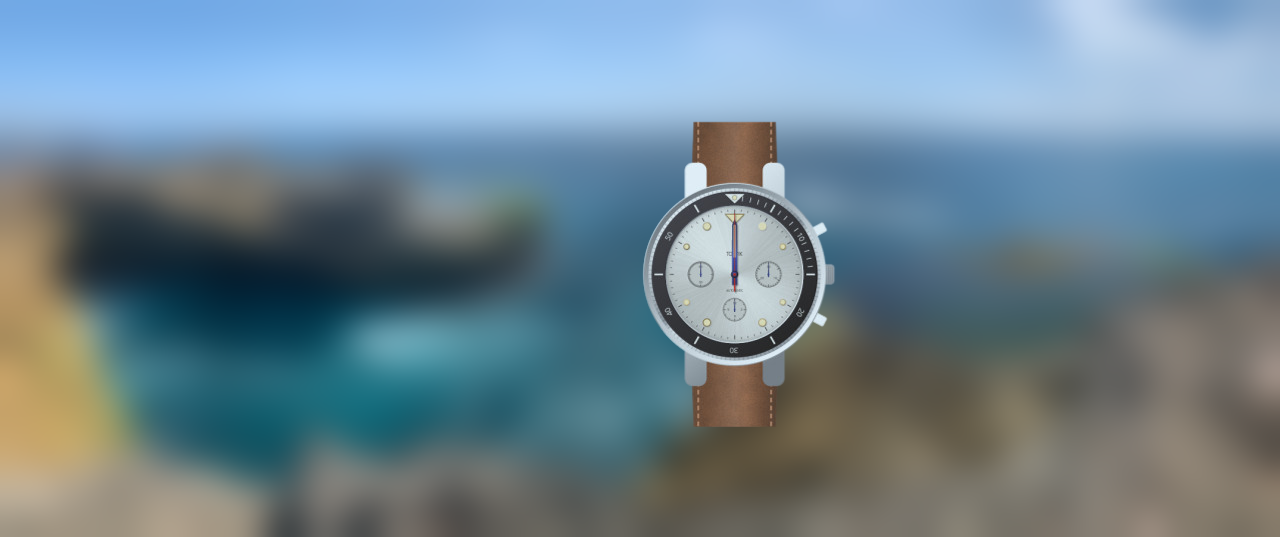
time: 12:00
